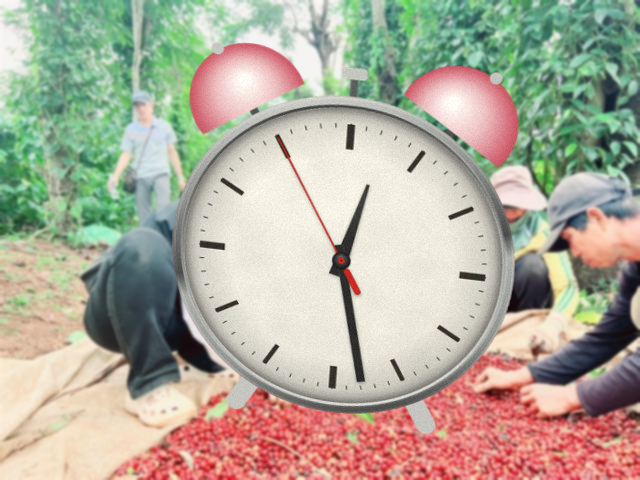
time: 12:27:55
